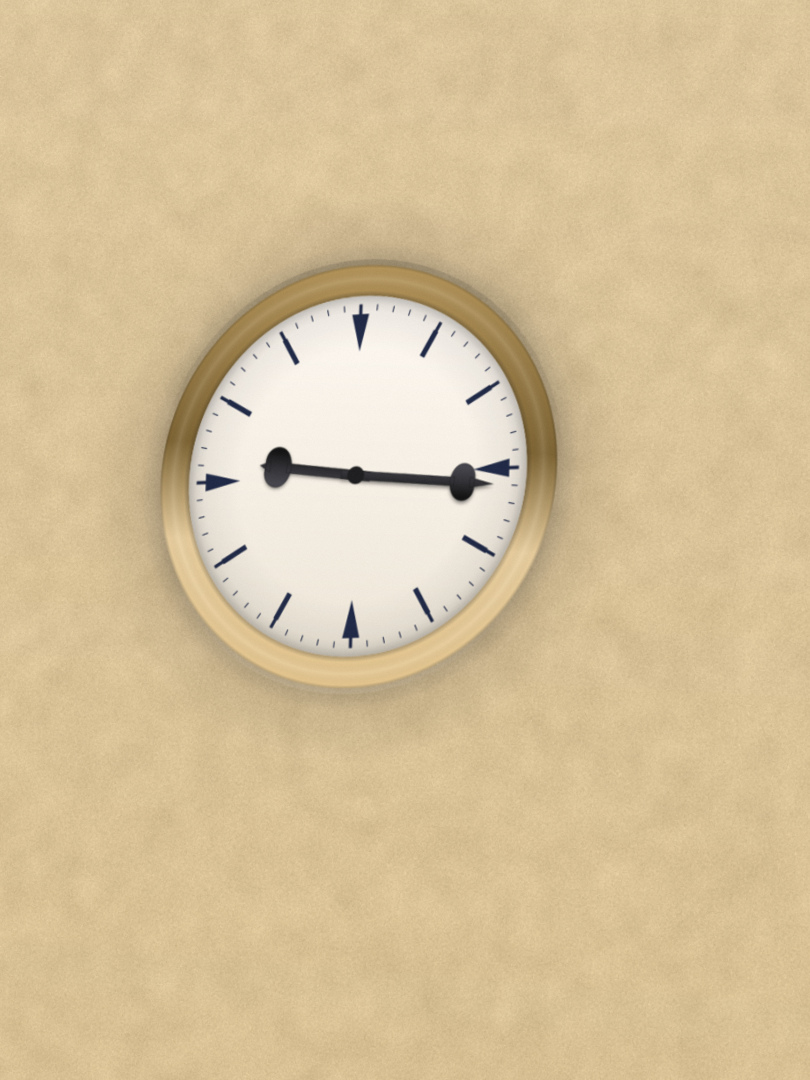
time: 9:16
